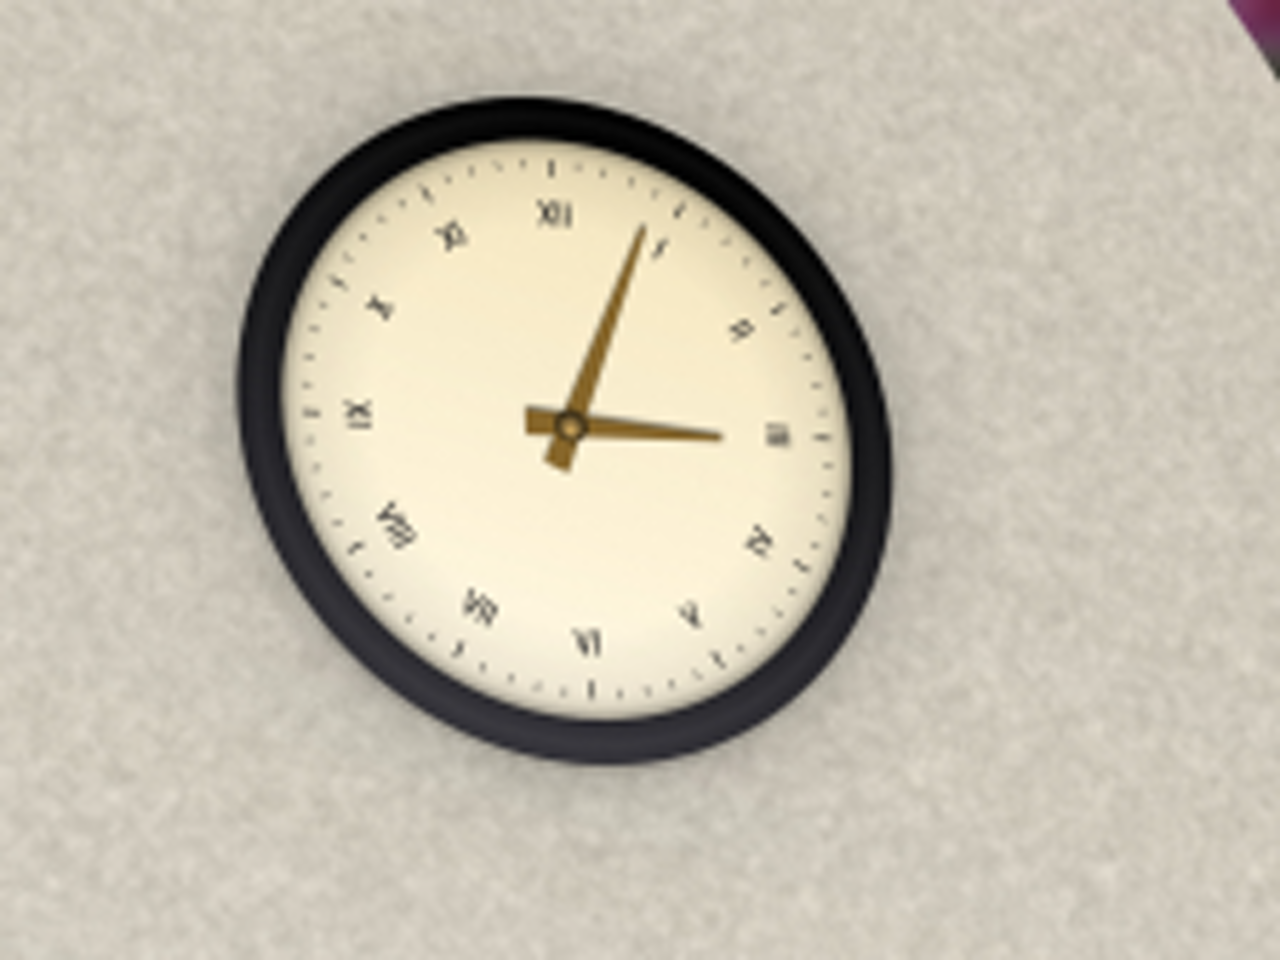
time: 3:04
